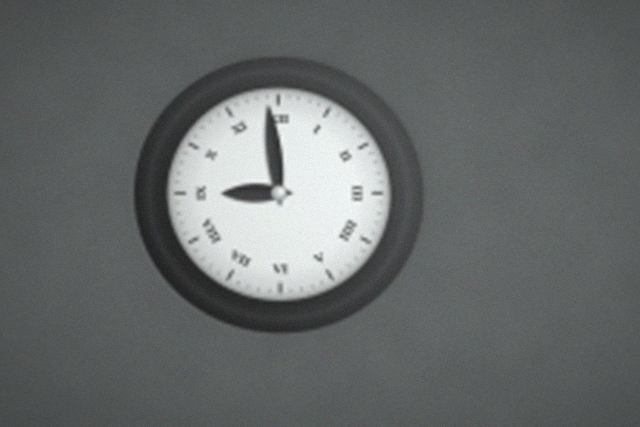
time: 8:59
